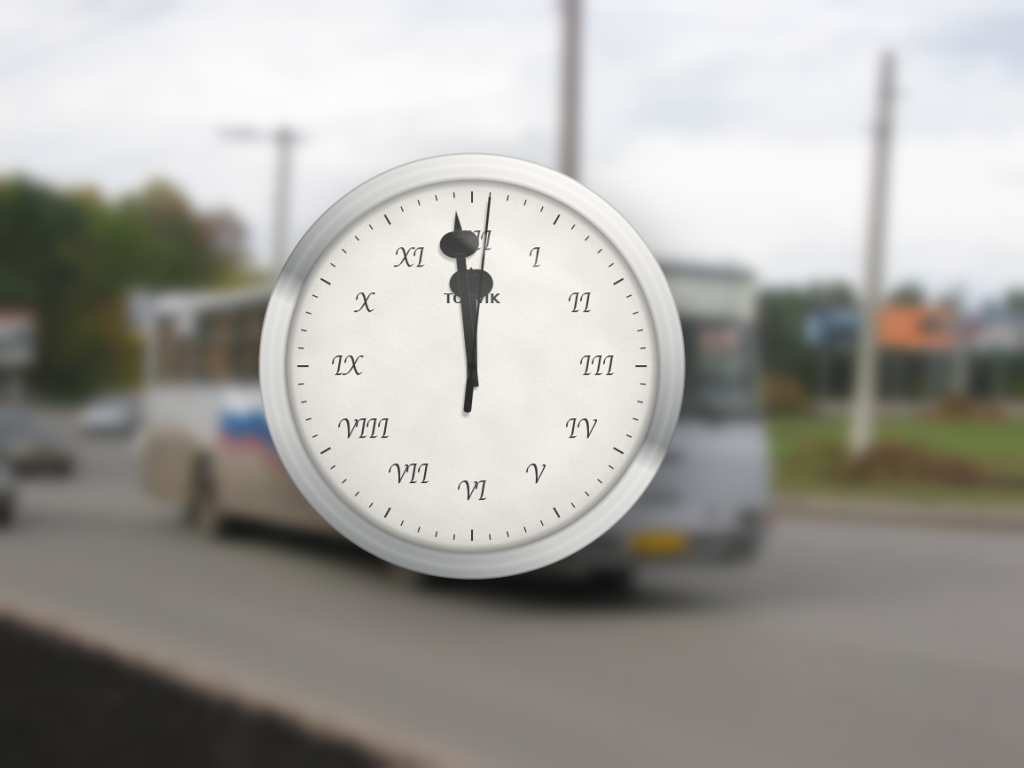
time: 11:59:01
